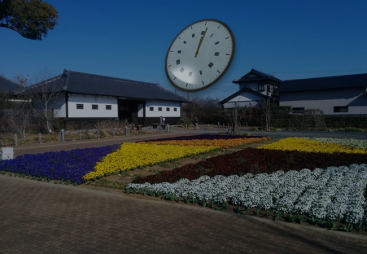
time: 12:01
